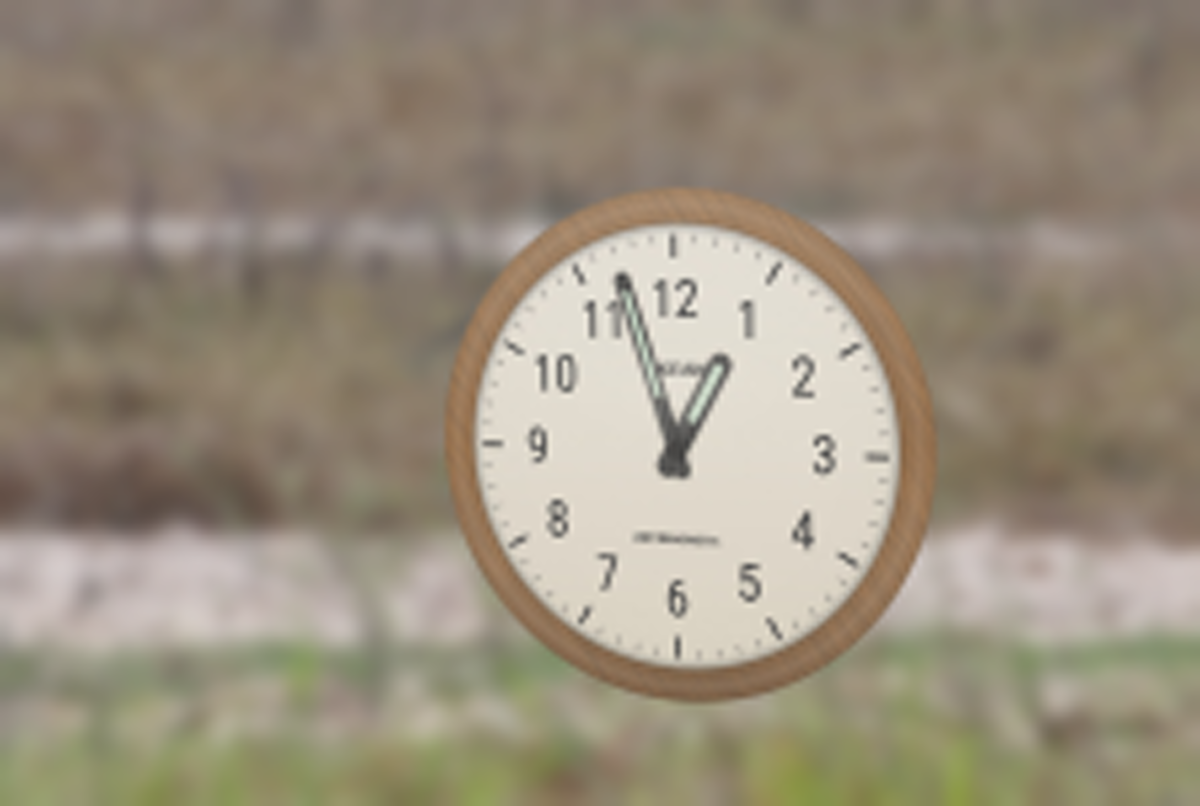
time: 12:57
